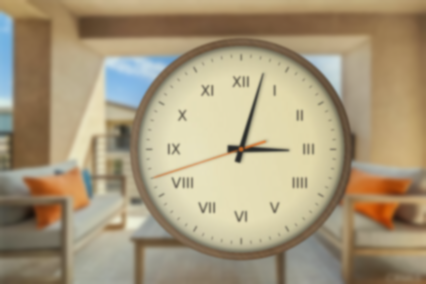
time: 3:02:42
